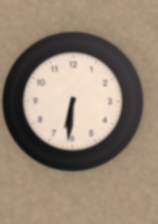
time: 6:31
